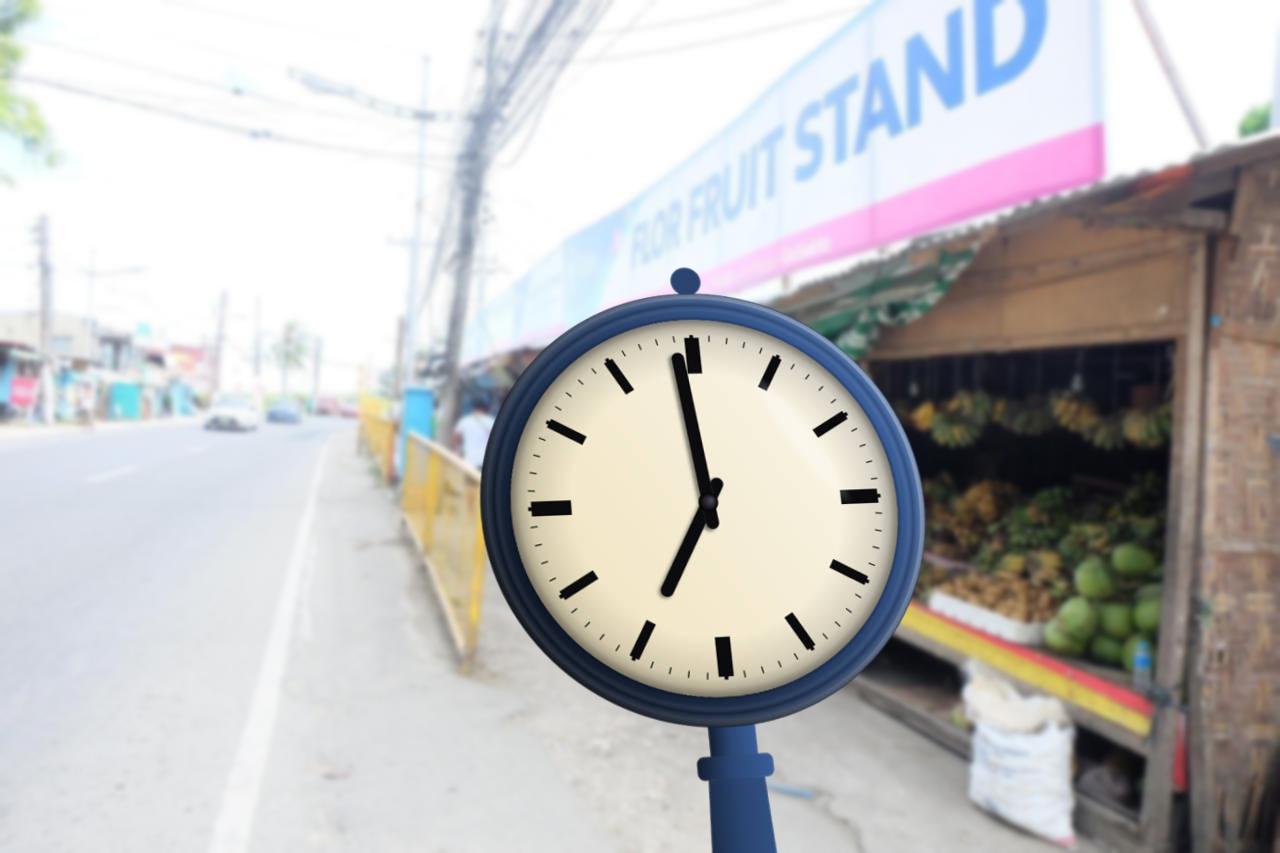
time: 6:59
